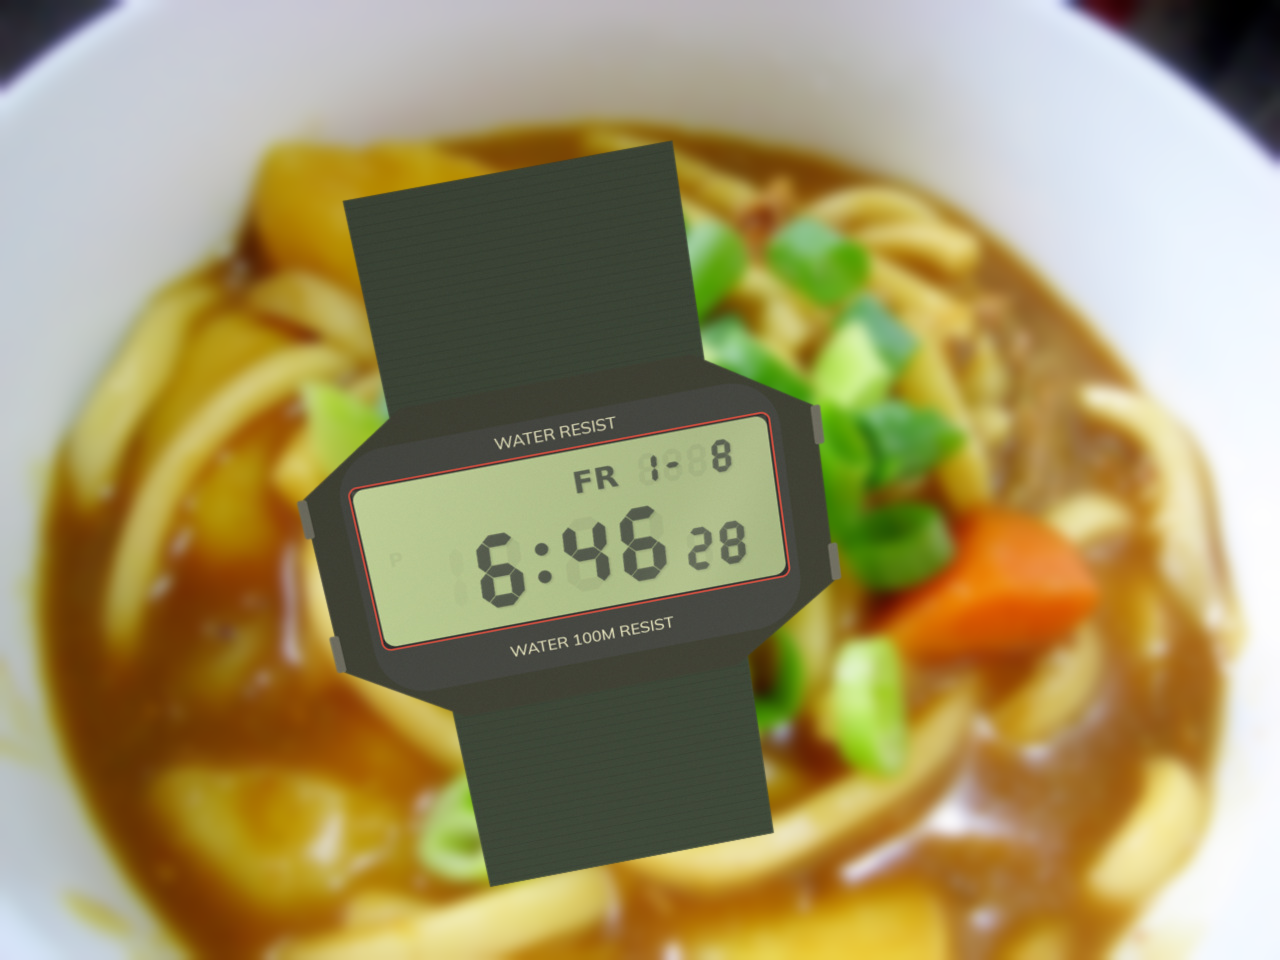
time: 6:46:28
